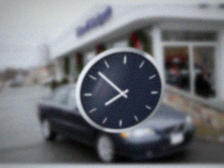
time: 7:52
